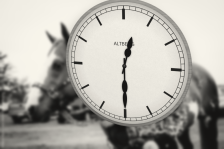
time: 12:30
